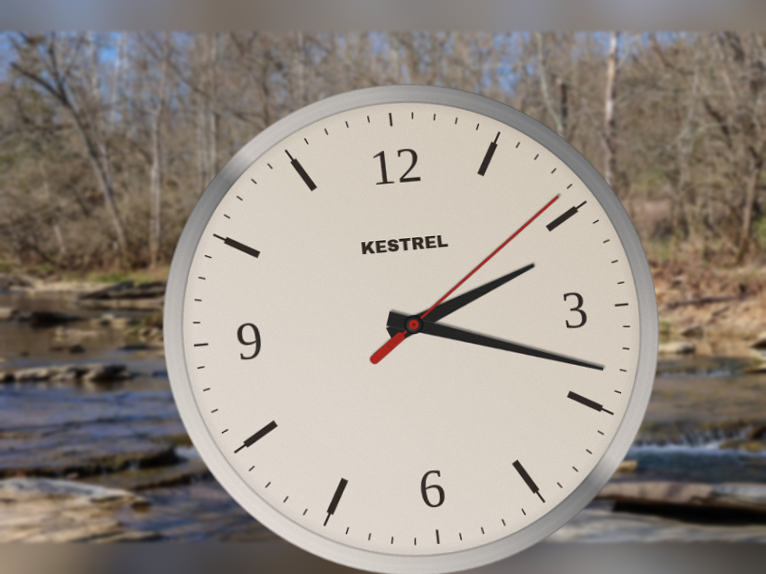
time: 2:18:09
